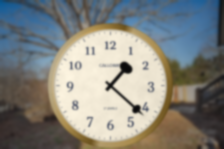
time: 1:22
